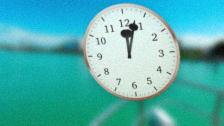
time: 12:03
